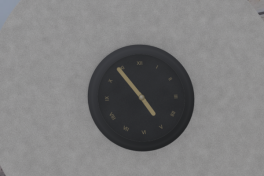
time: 4:54
